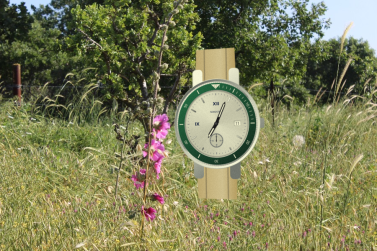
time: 7:04
